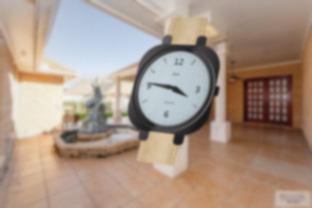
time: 3:46
